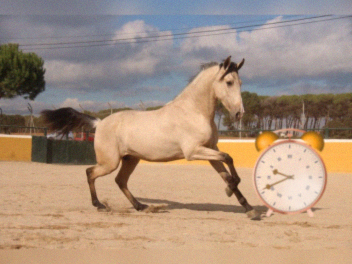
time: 9:41
